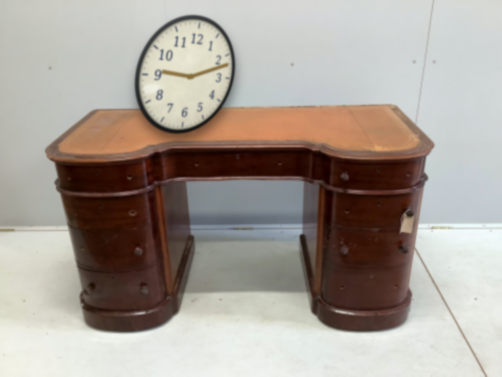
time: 9:12
